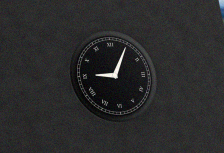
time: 9:05
